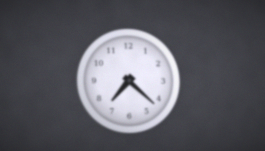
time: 7:22
